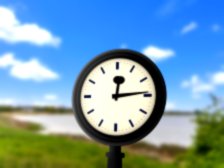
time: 12:14
